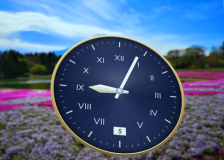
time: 9:04
